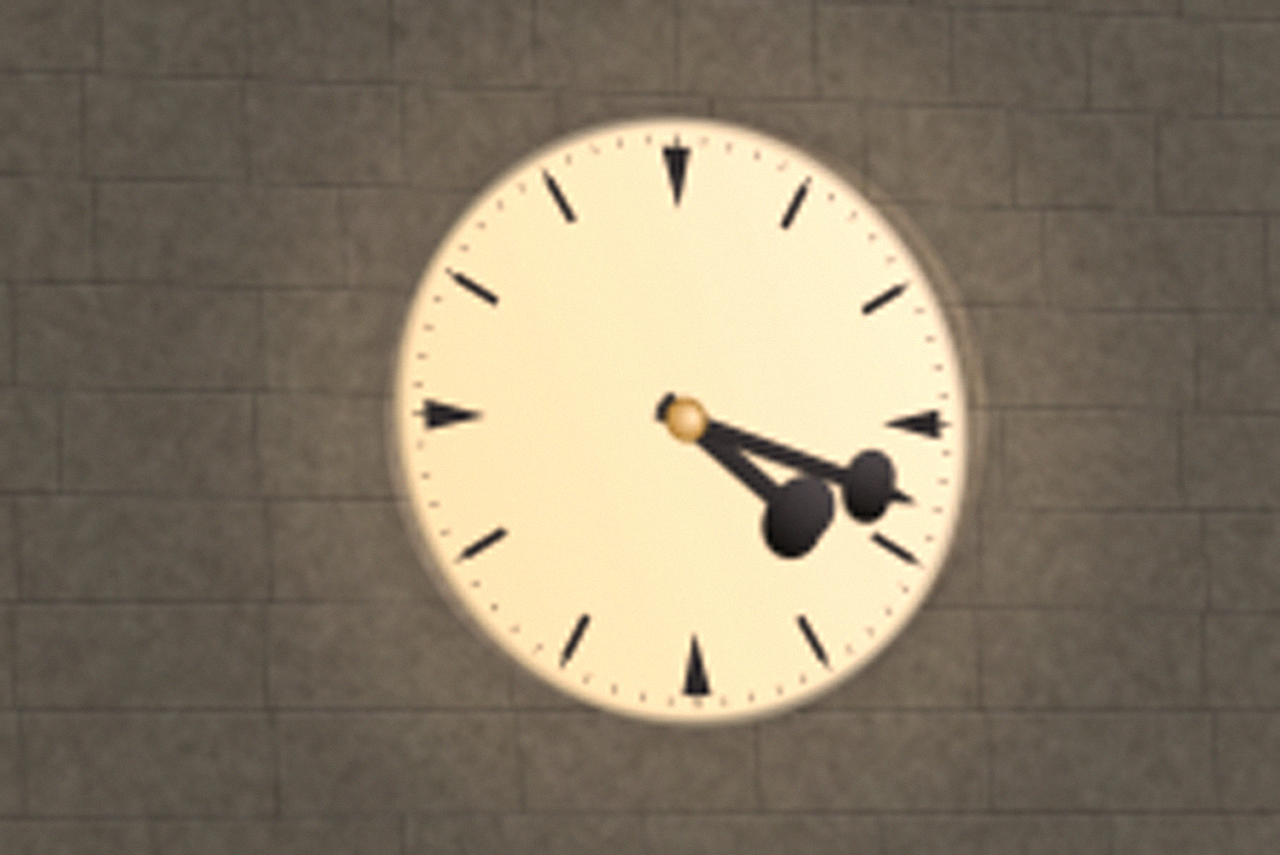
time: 4:18
